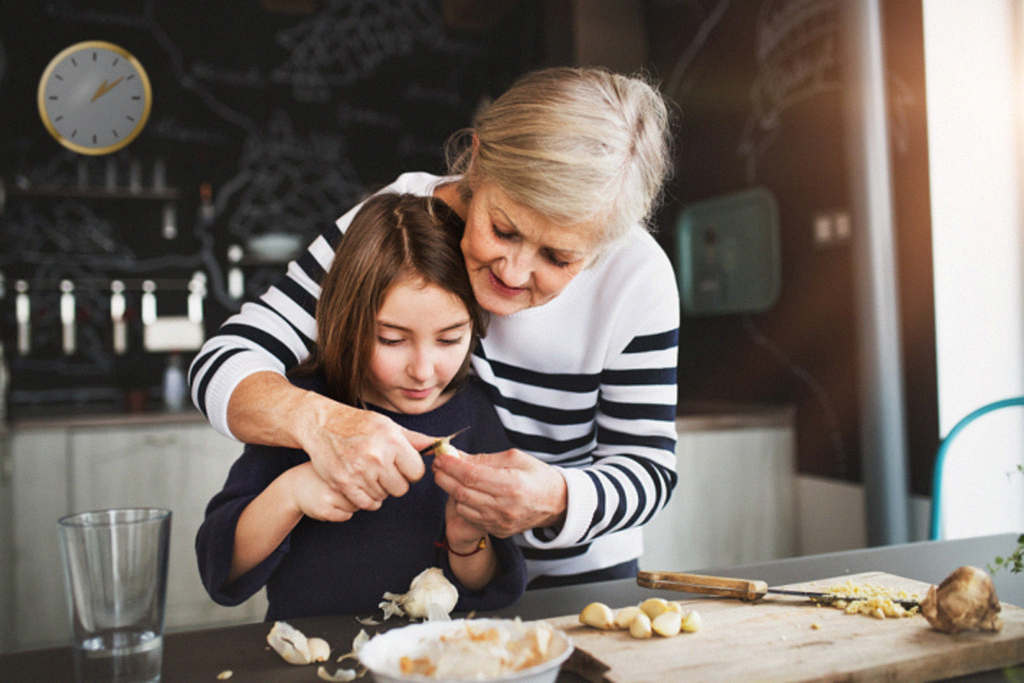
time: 1:09
